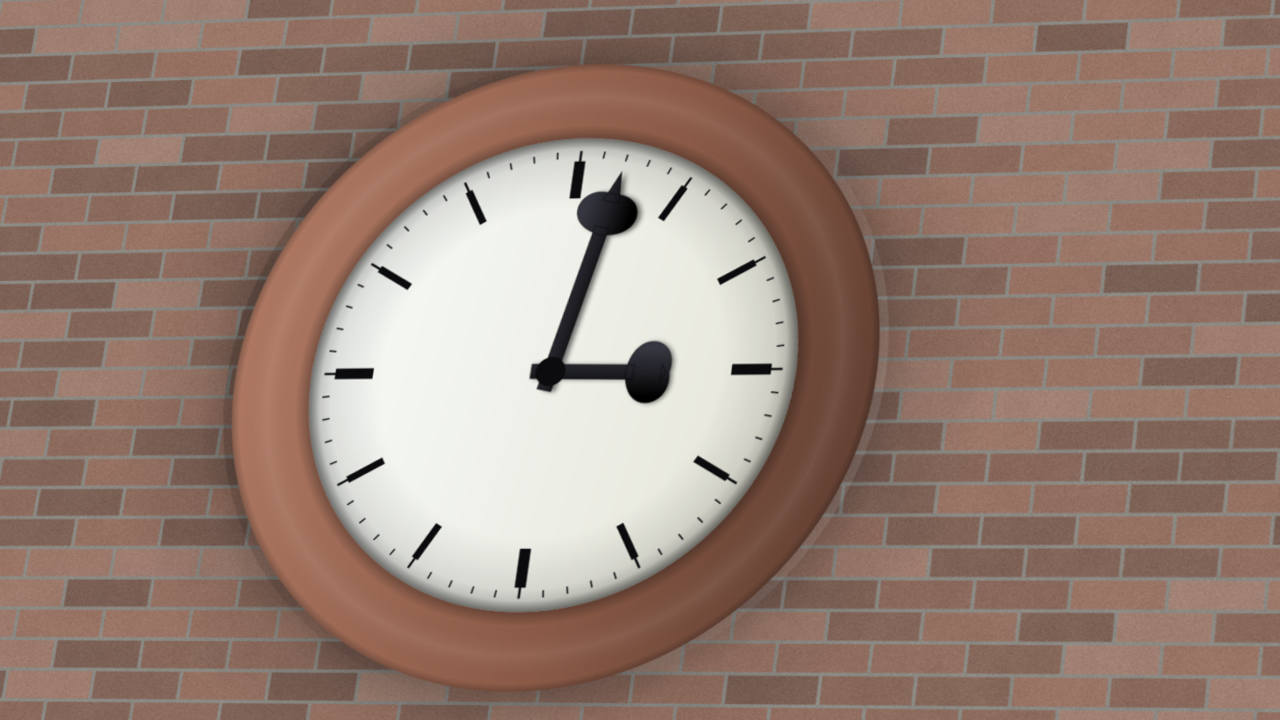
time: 3:02
